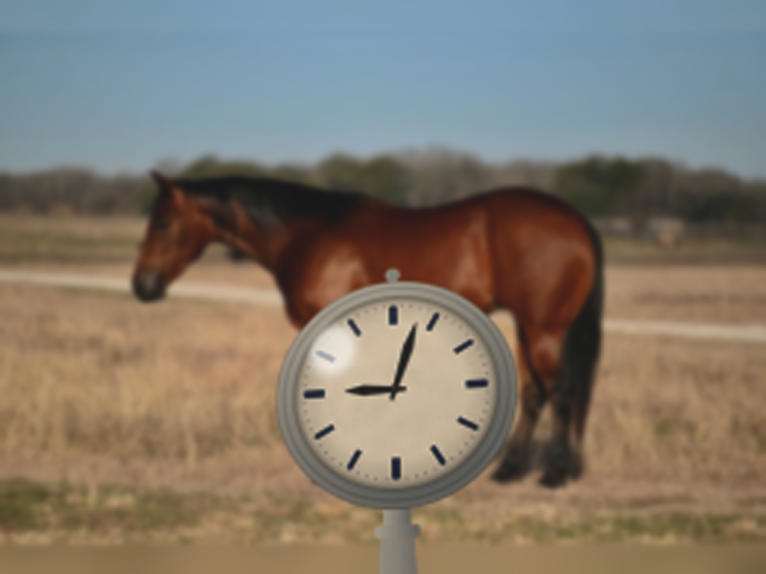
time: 9:03
